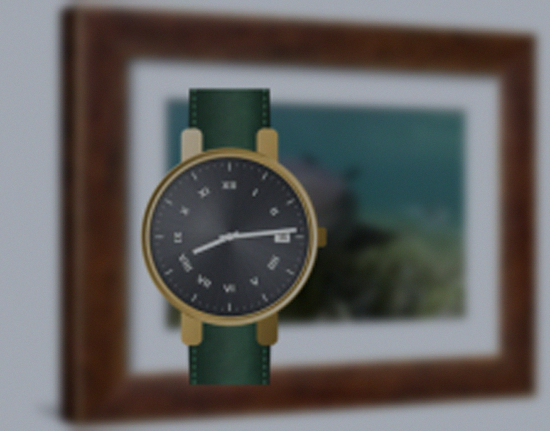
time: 8:14
